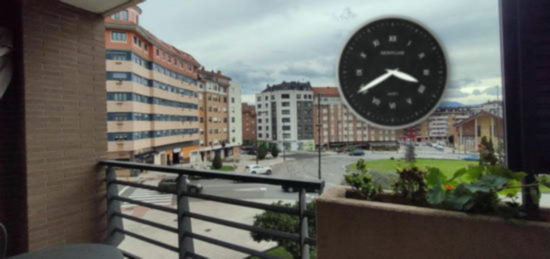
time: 3:40
